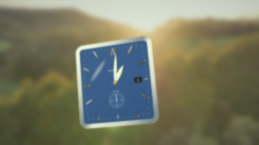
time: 1:01
